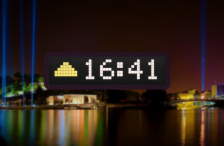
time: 16:41
